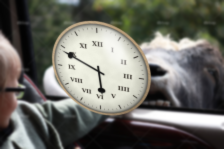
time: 5:49
